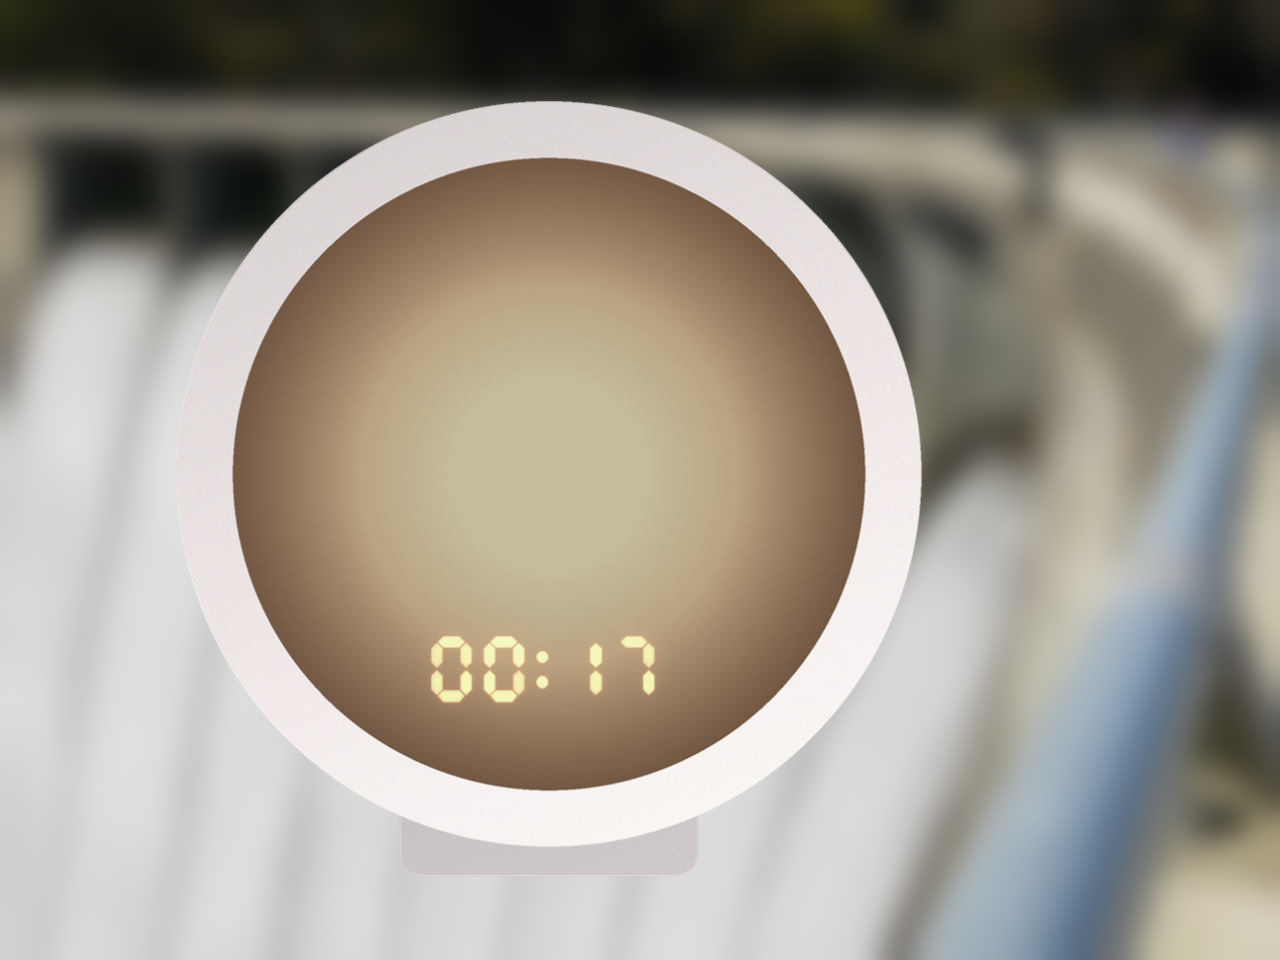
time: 0:17
